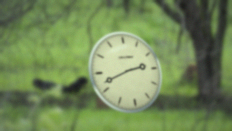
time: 2:42
